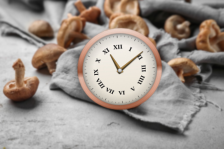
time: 11:09
